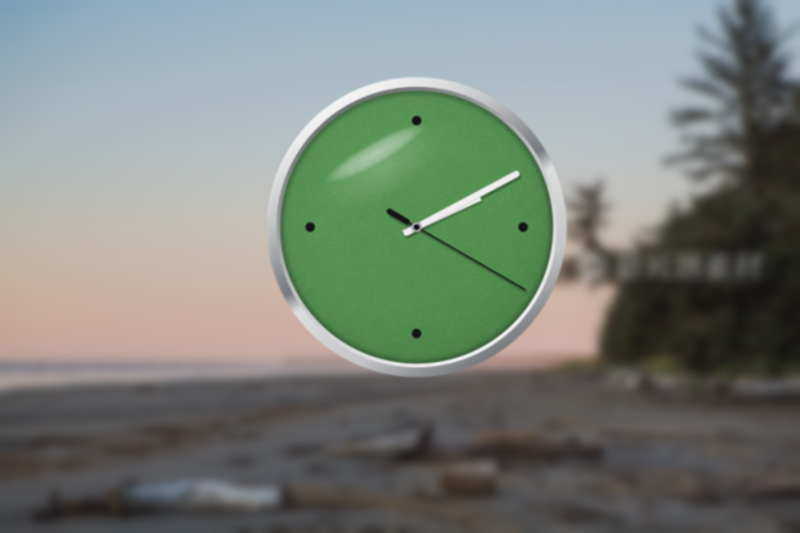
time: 2:10:20
